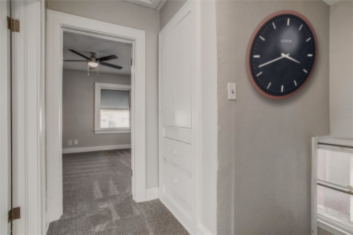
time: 3:42
